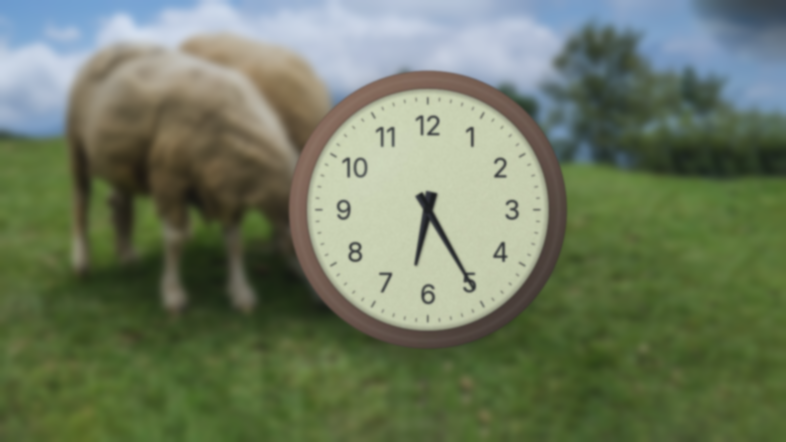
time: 6:25
